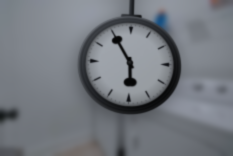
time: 5:55
